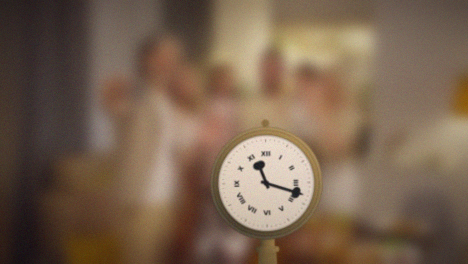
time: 11:18
